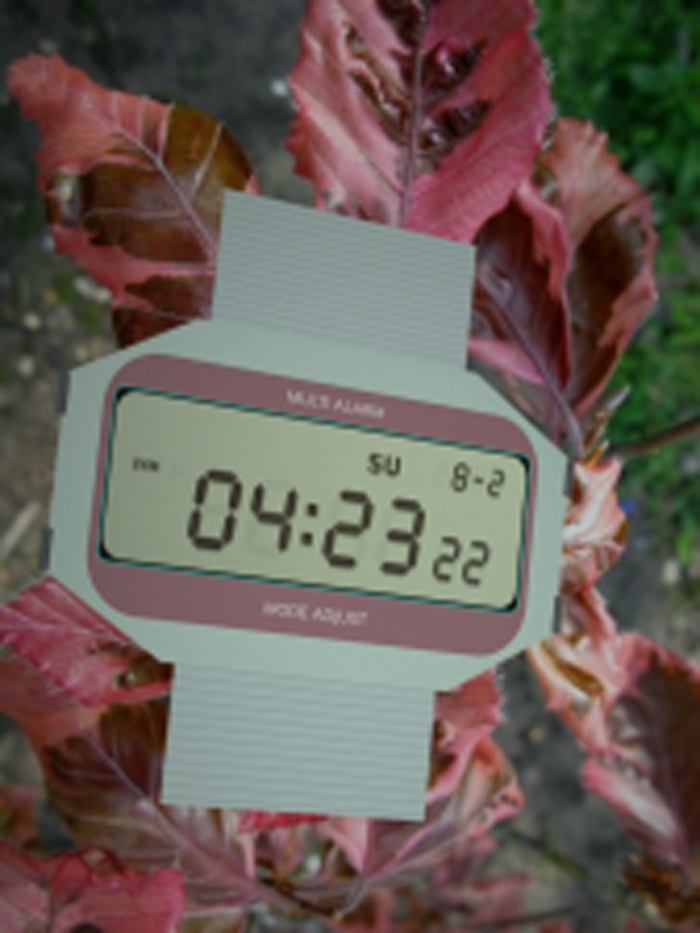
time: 4:23:22
